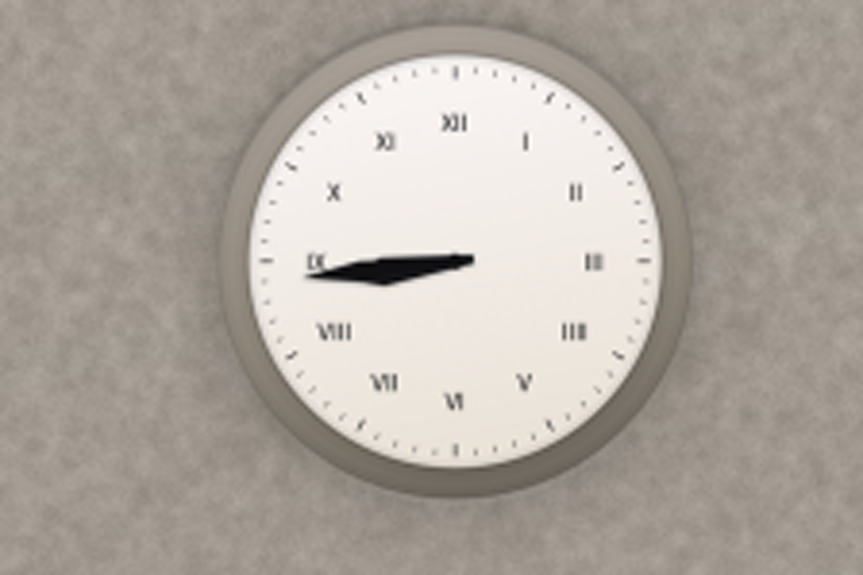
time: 8:44
